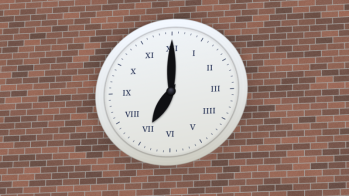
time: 7:00
